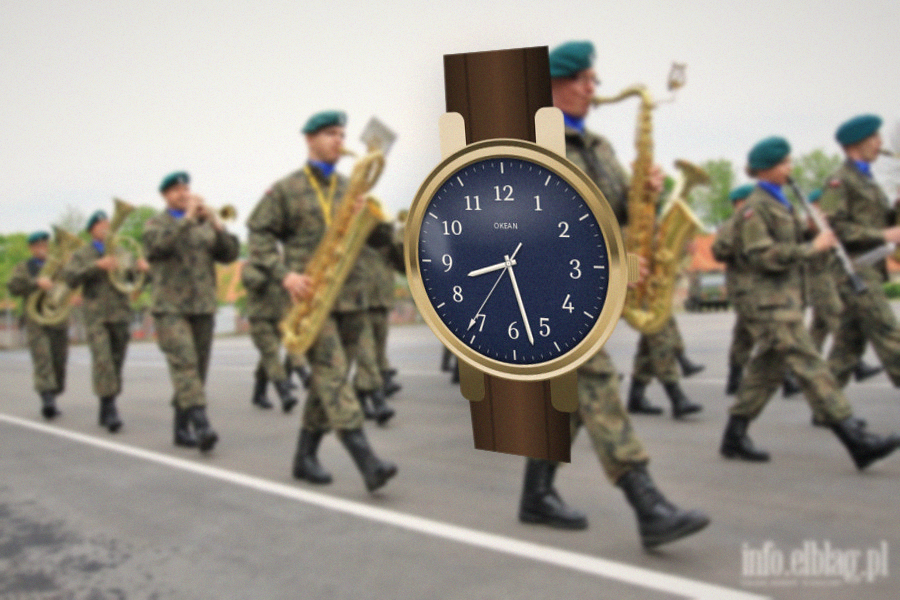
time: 8:27:36
